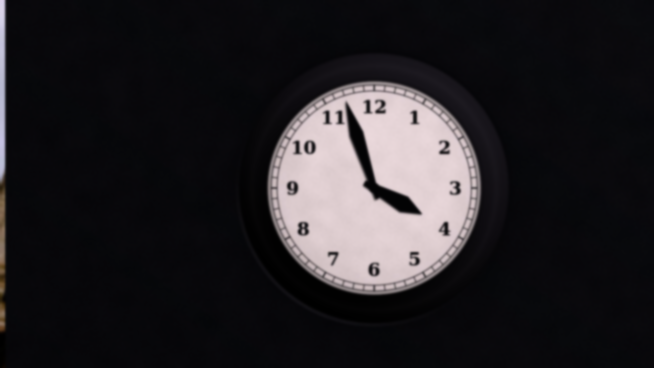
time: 3:57
